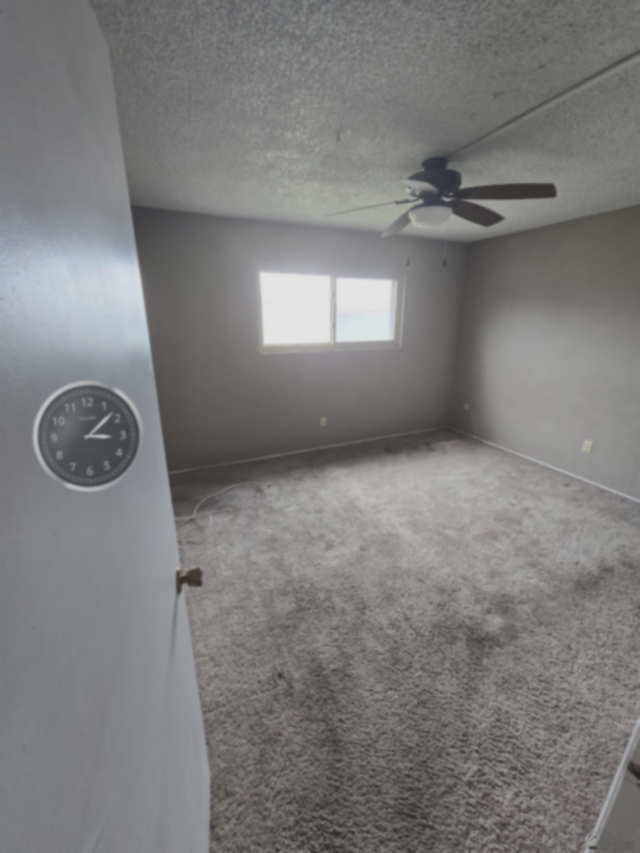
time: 3:08
